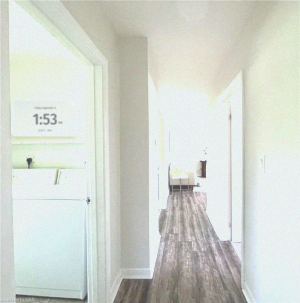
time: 1:53
